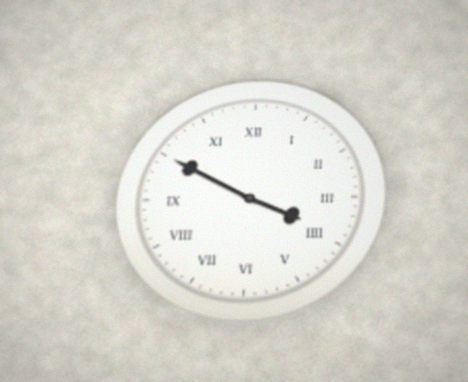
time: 3:50
